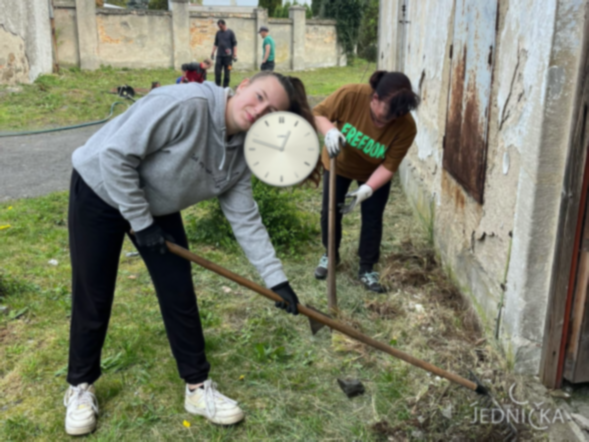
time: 12:48
